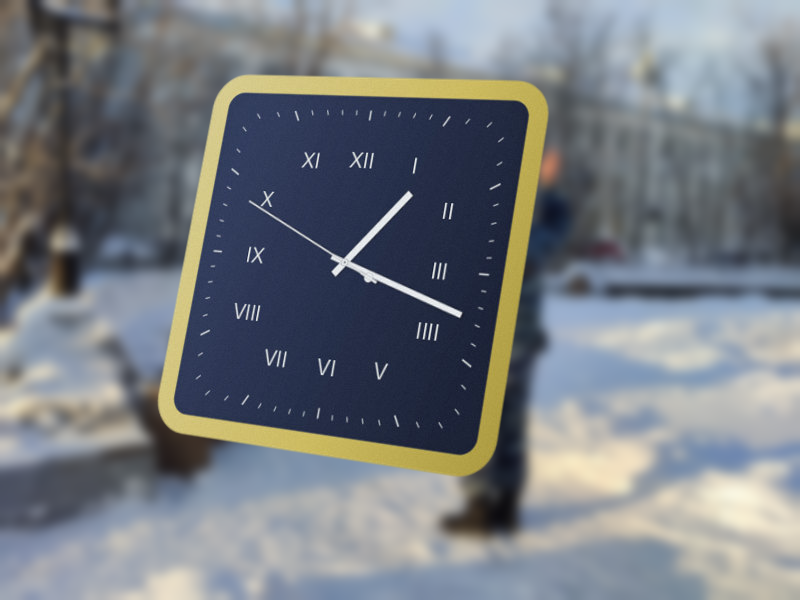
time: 1:17:49
